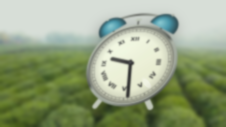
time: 9:29
